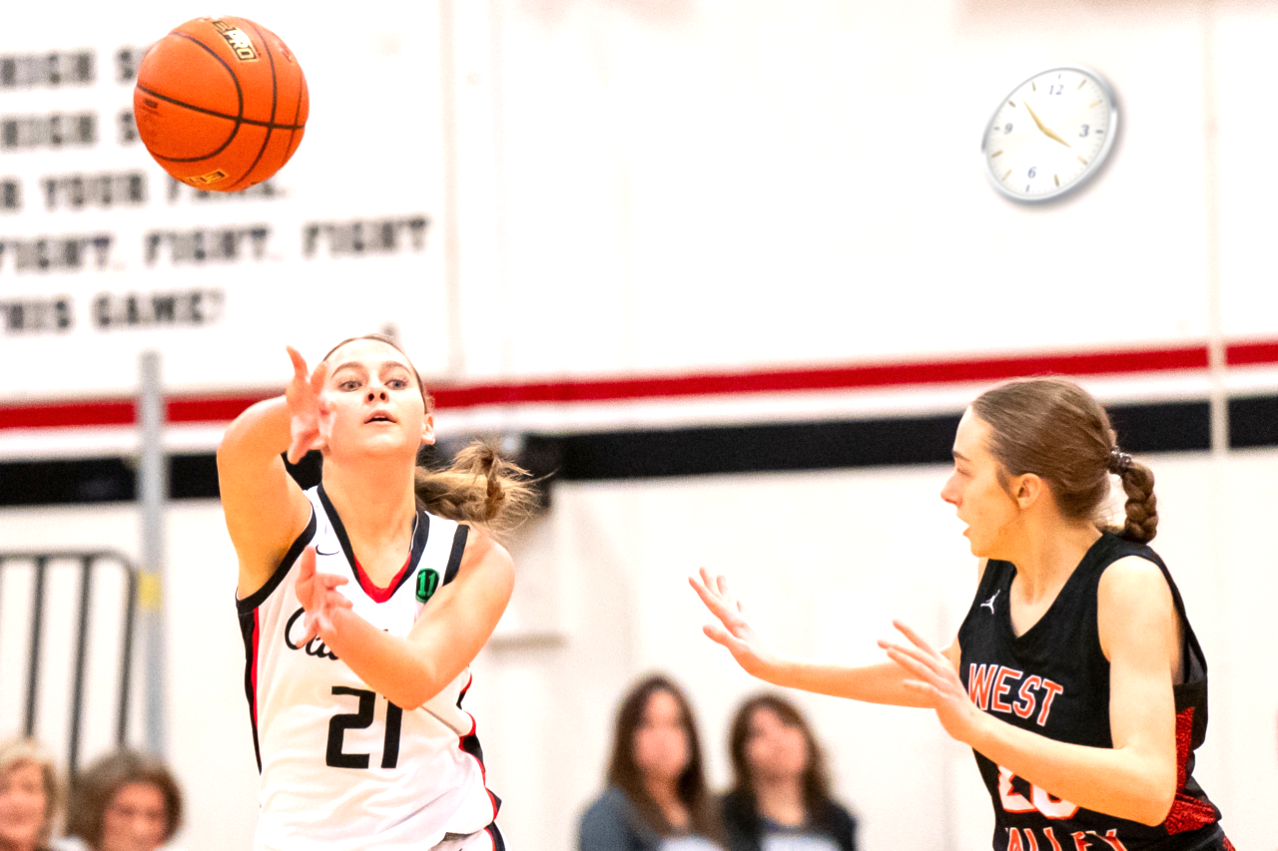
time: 3:52
